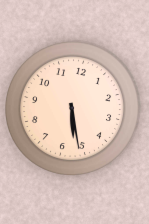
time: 5:26
